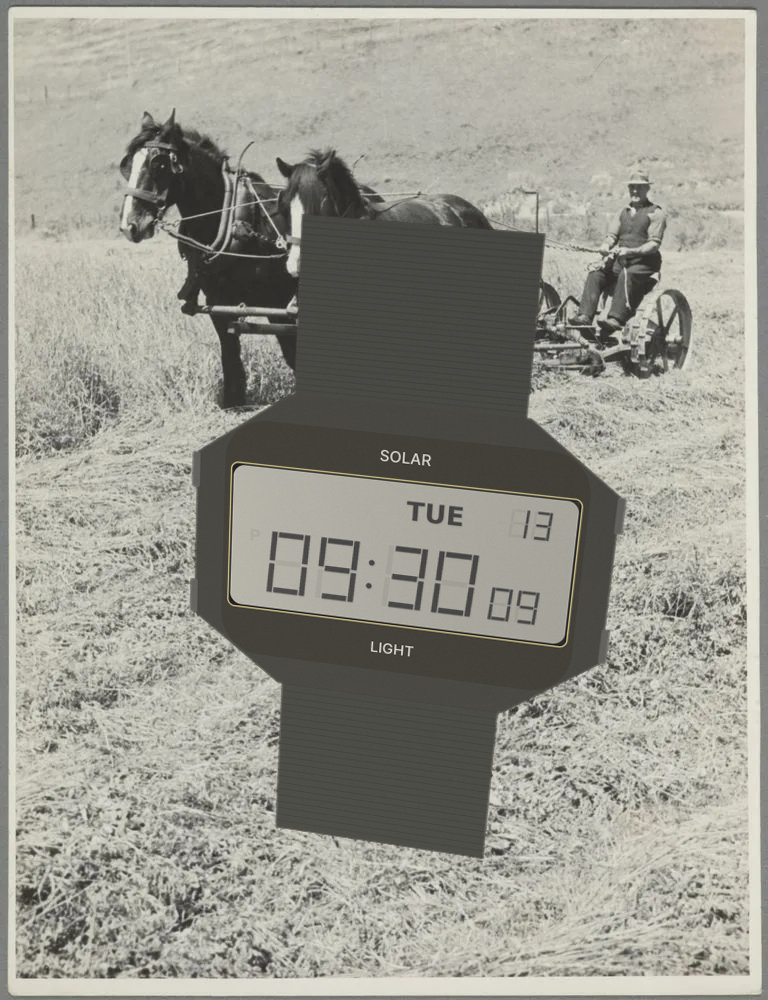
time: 9:30:09
